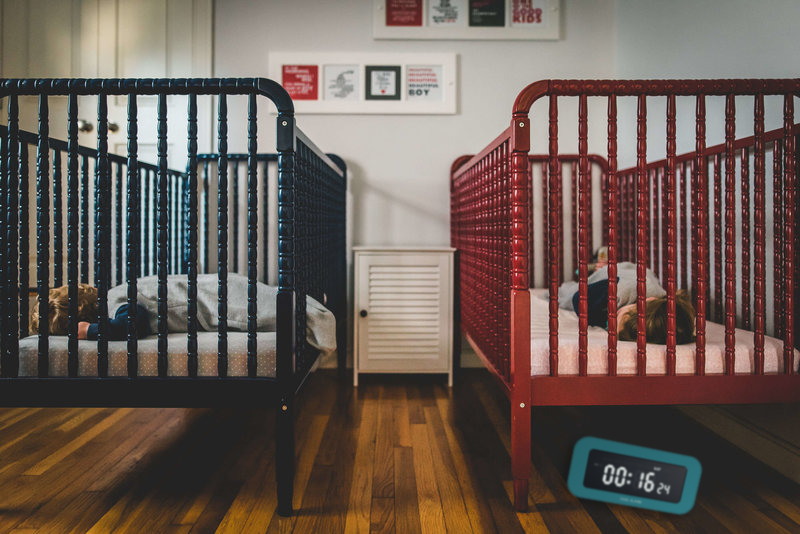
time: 0:16:24
